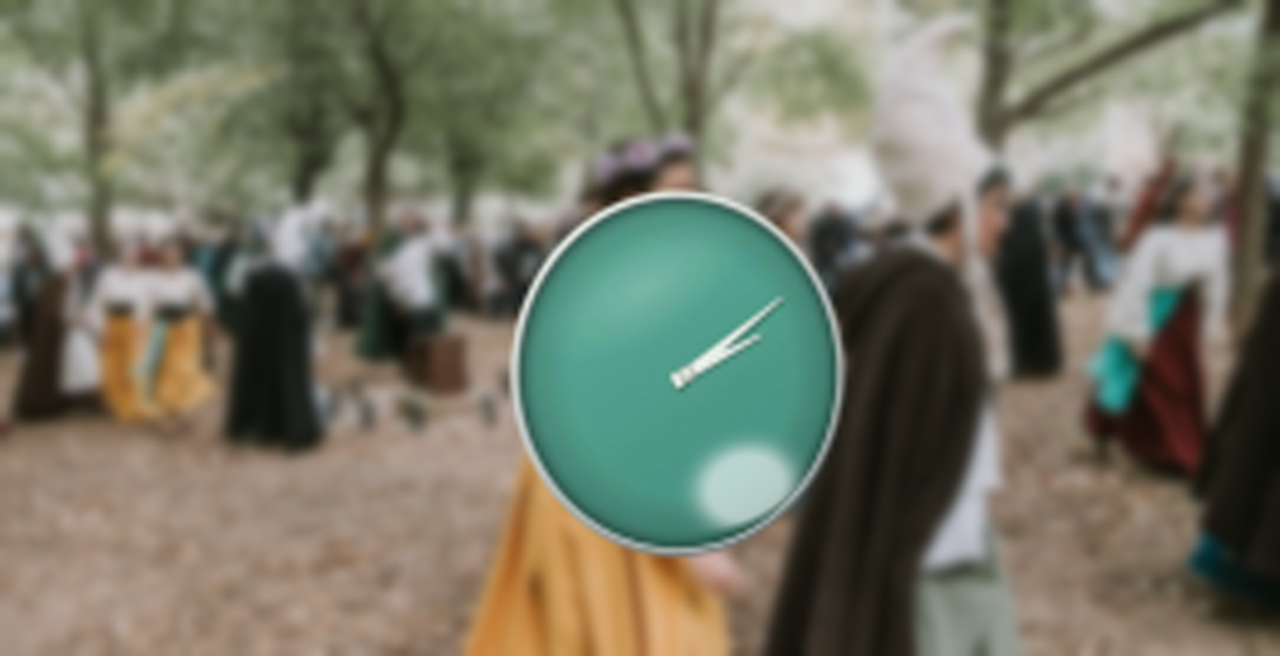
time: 2:09
